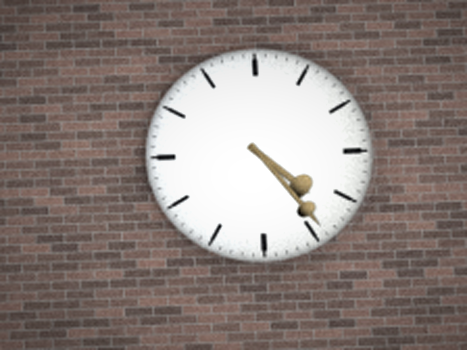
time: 4:24
